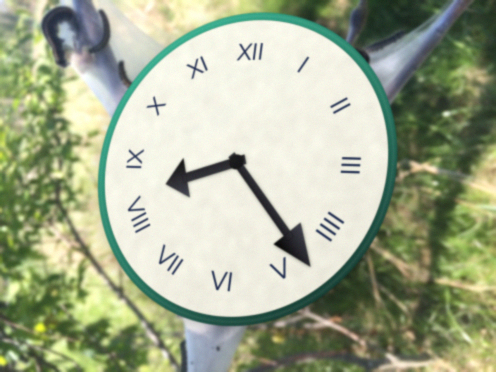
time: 8:23
